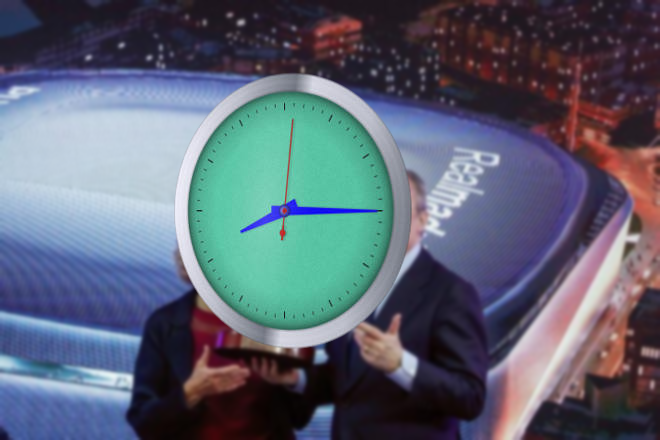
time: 8:15:01
